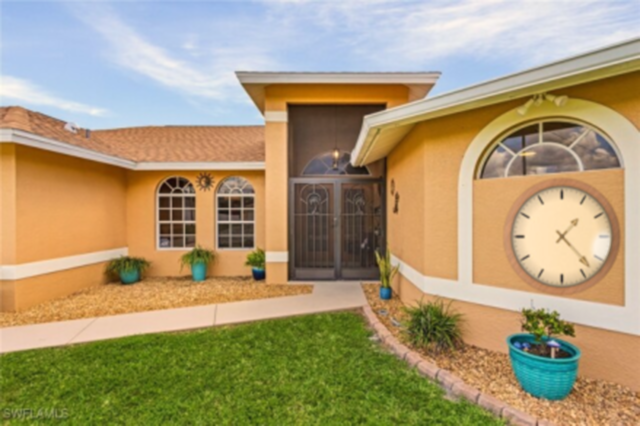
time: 1:23
